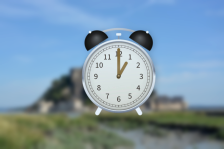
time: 1:00
